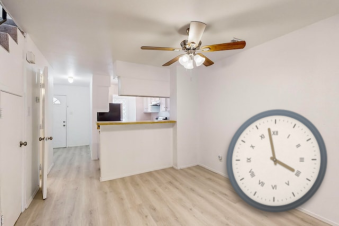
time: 3:58
